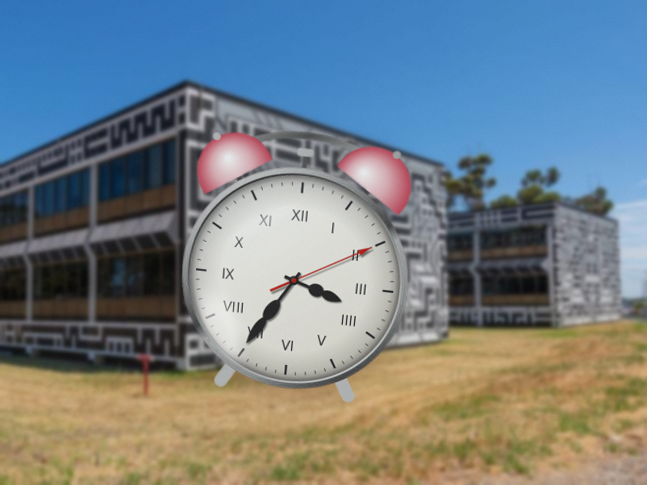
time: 3:35:10
